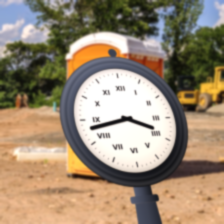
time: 3:43
